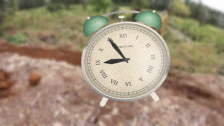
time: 8:55
